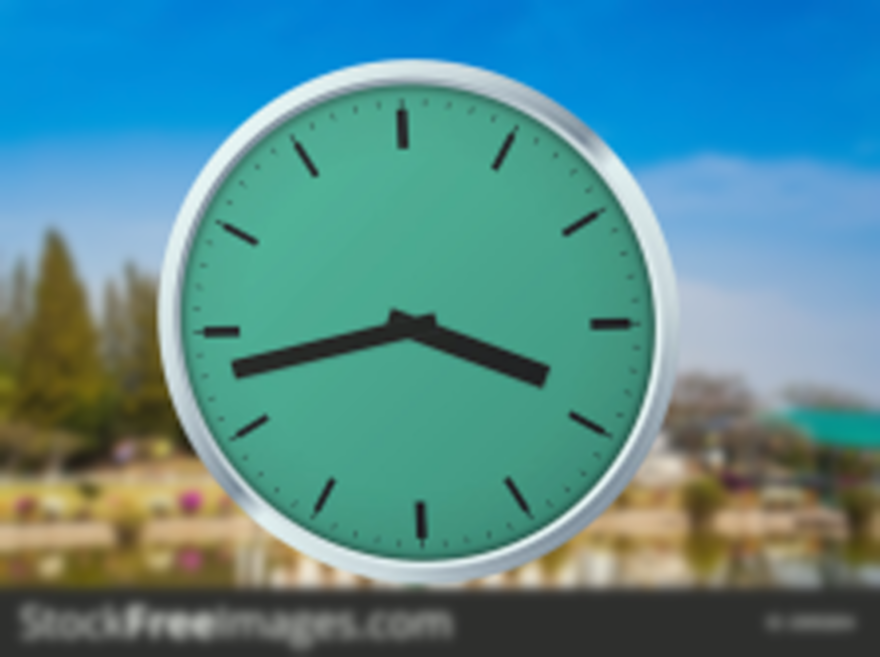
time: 3:43
